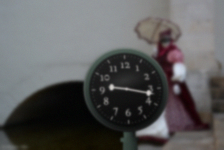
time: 9:17
